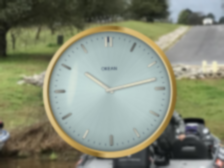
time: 10:13
